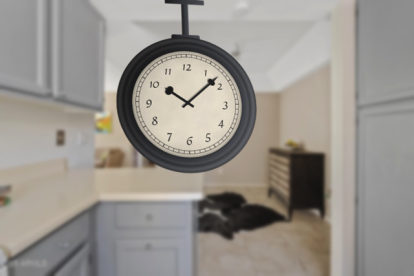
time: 10:08
